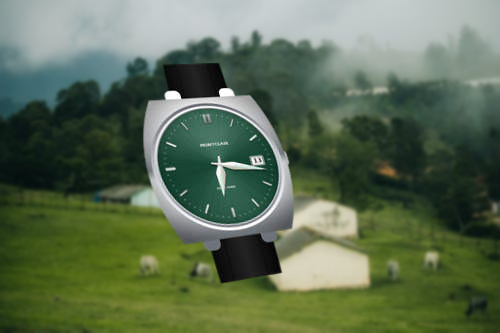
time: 6:17
